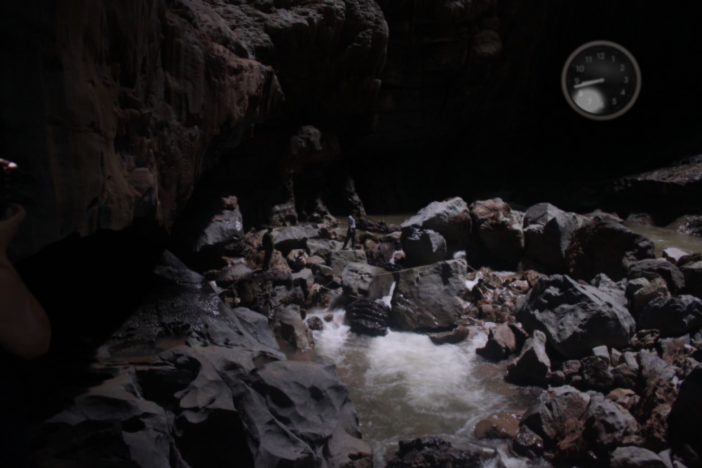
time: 8:43
